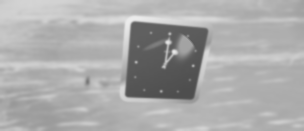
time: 1:00
